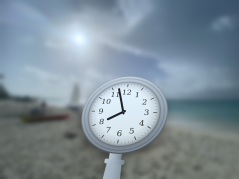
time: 7:57
